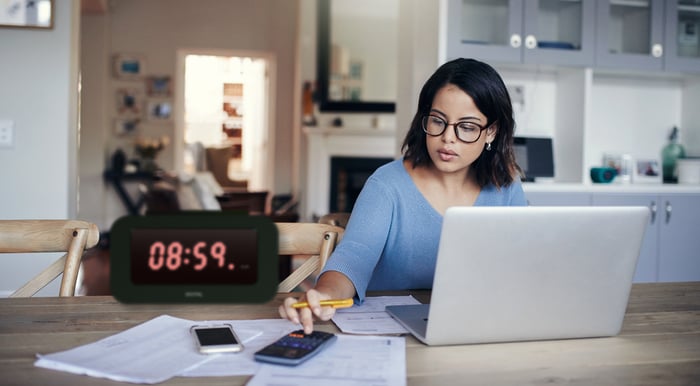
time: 8:59
